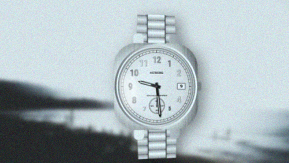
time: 9:29
